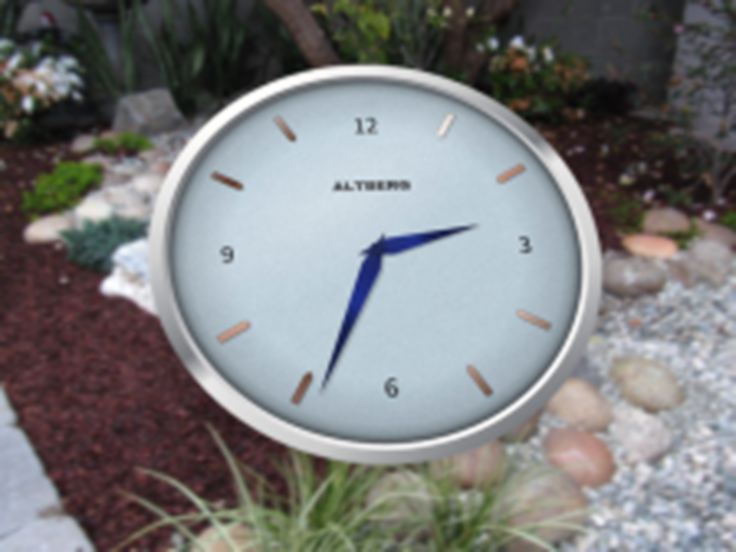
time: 2:34
